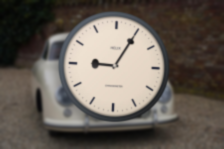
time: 9:05
